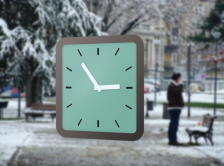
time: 2:54
